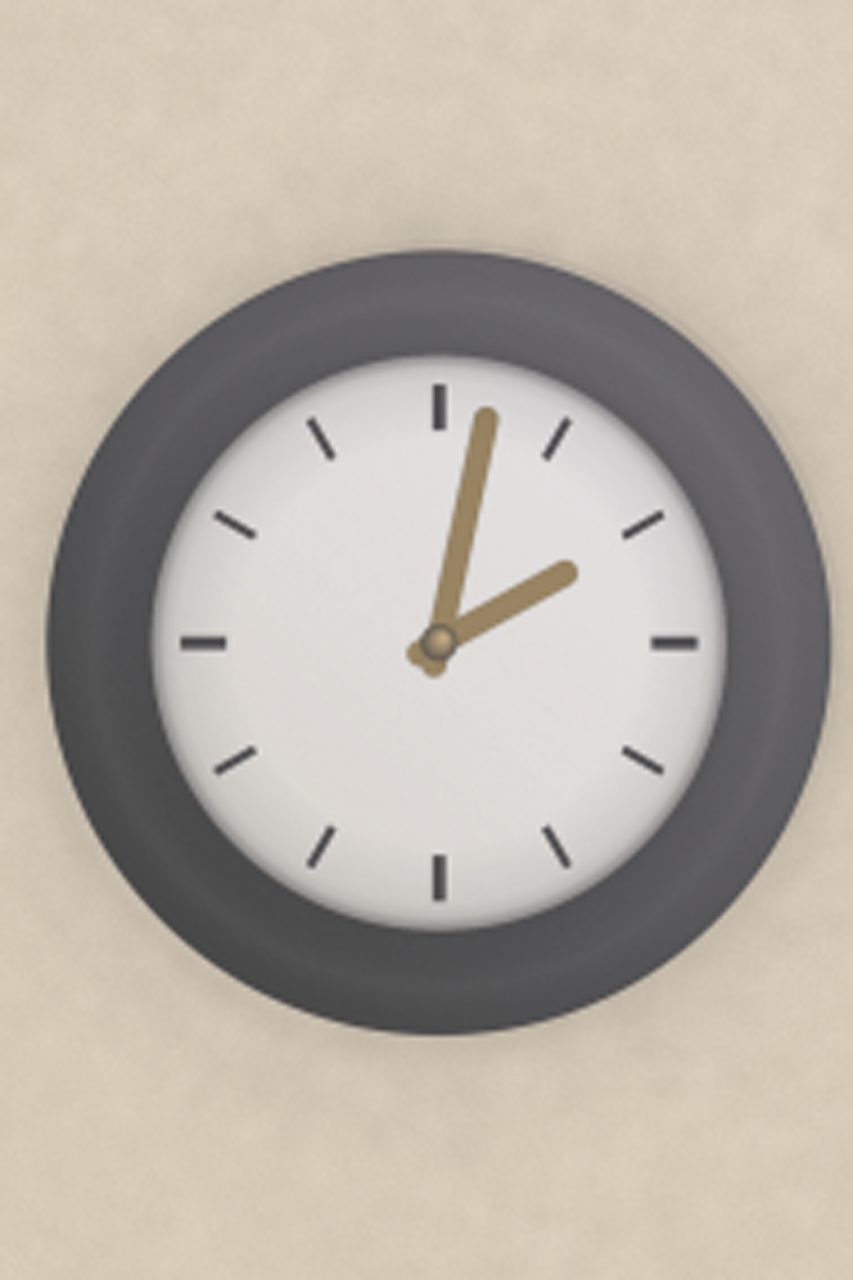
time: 2:02
